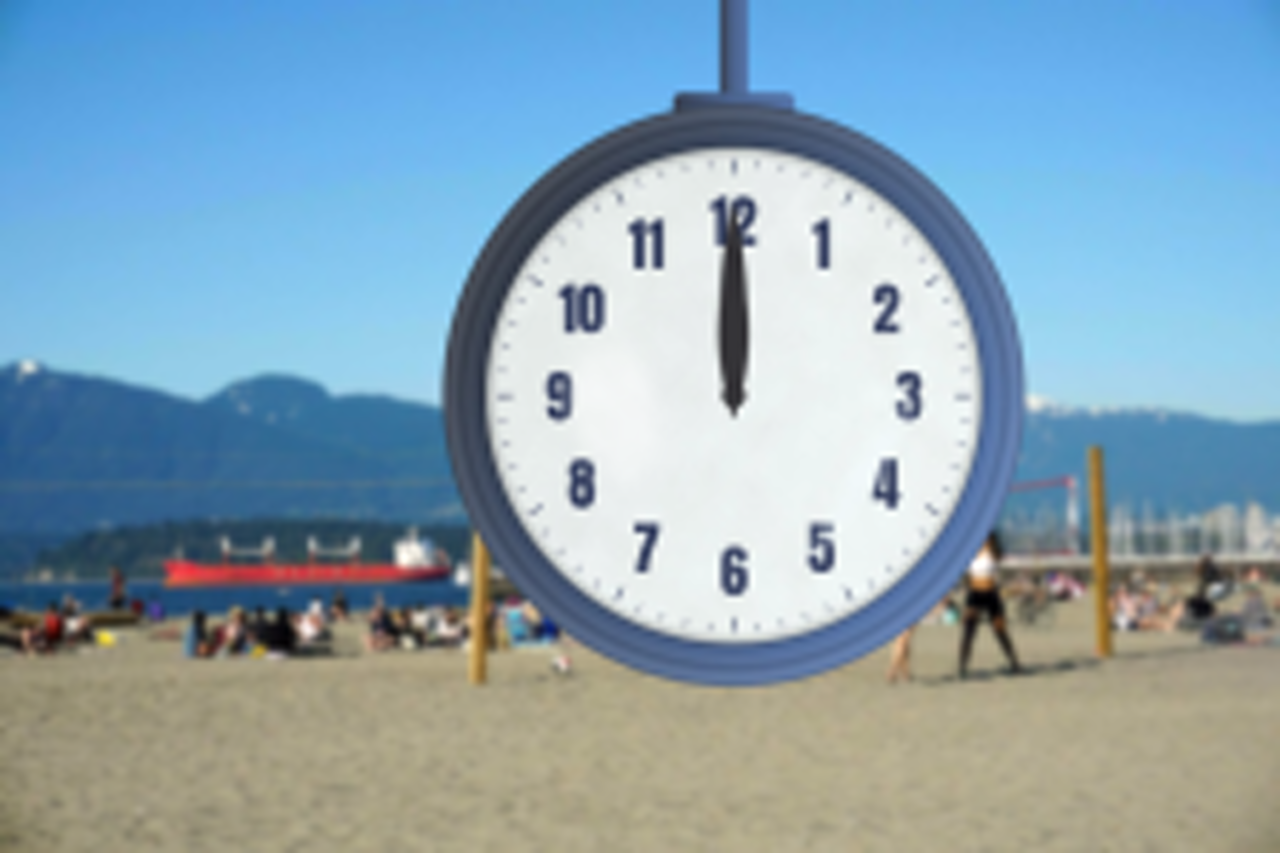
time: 12:00
